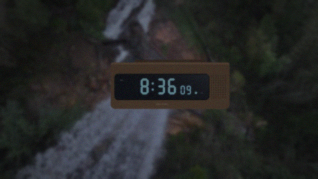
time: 8:36:09
